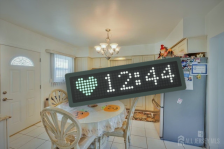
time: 12:44
